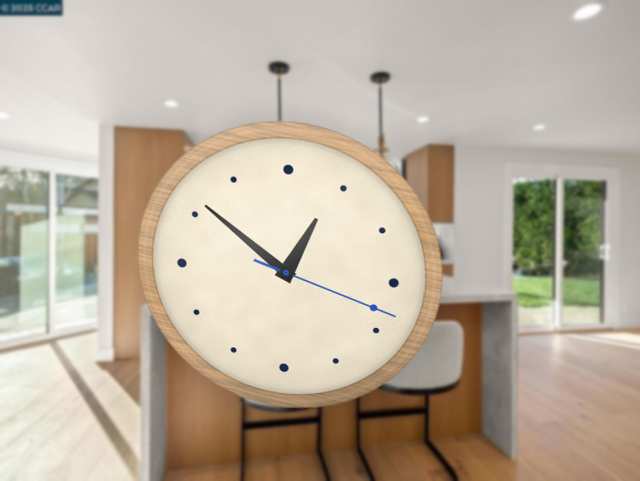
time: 12:51:18
